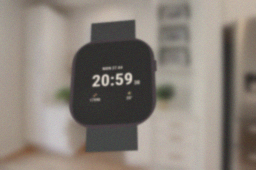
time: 20:59
